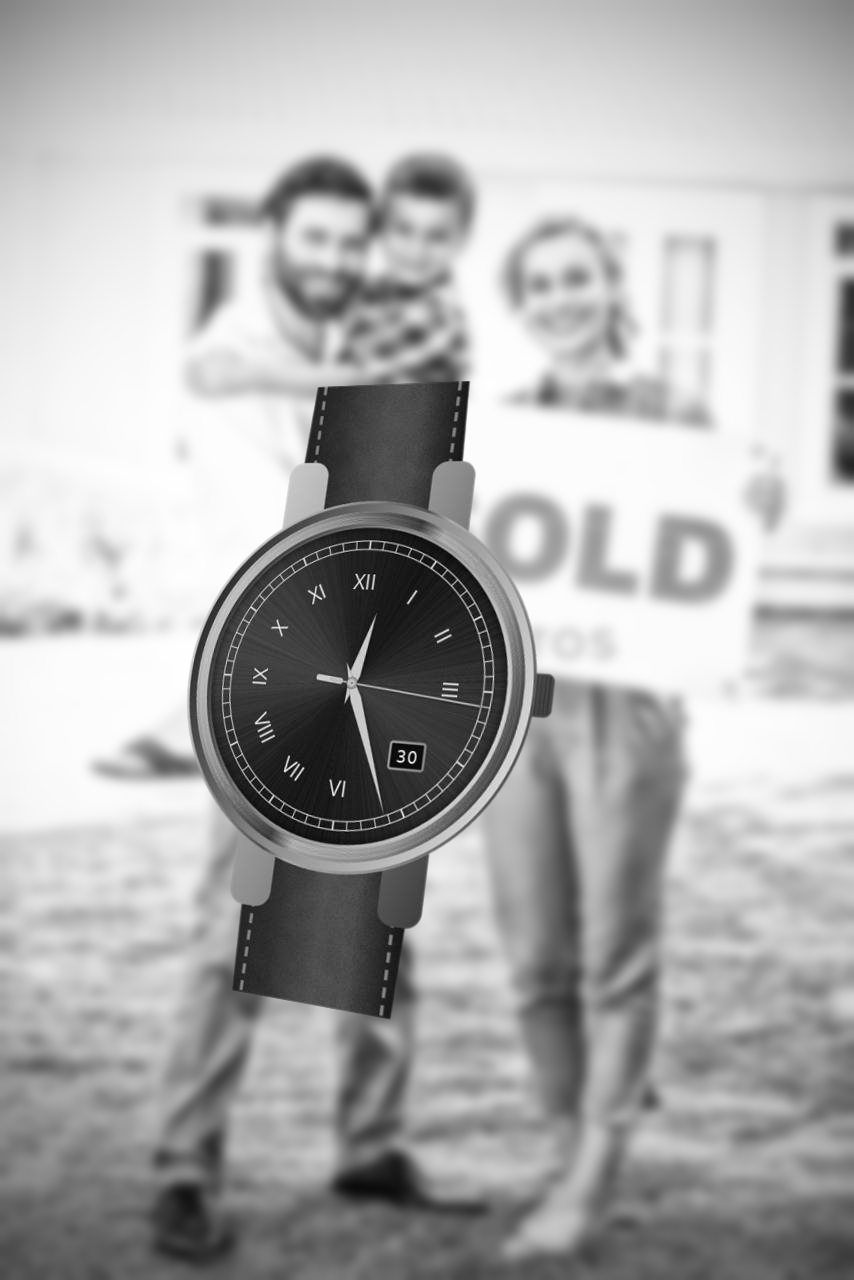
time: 12:26:16
